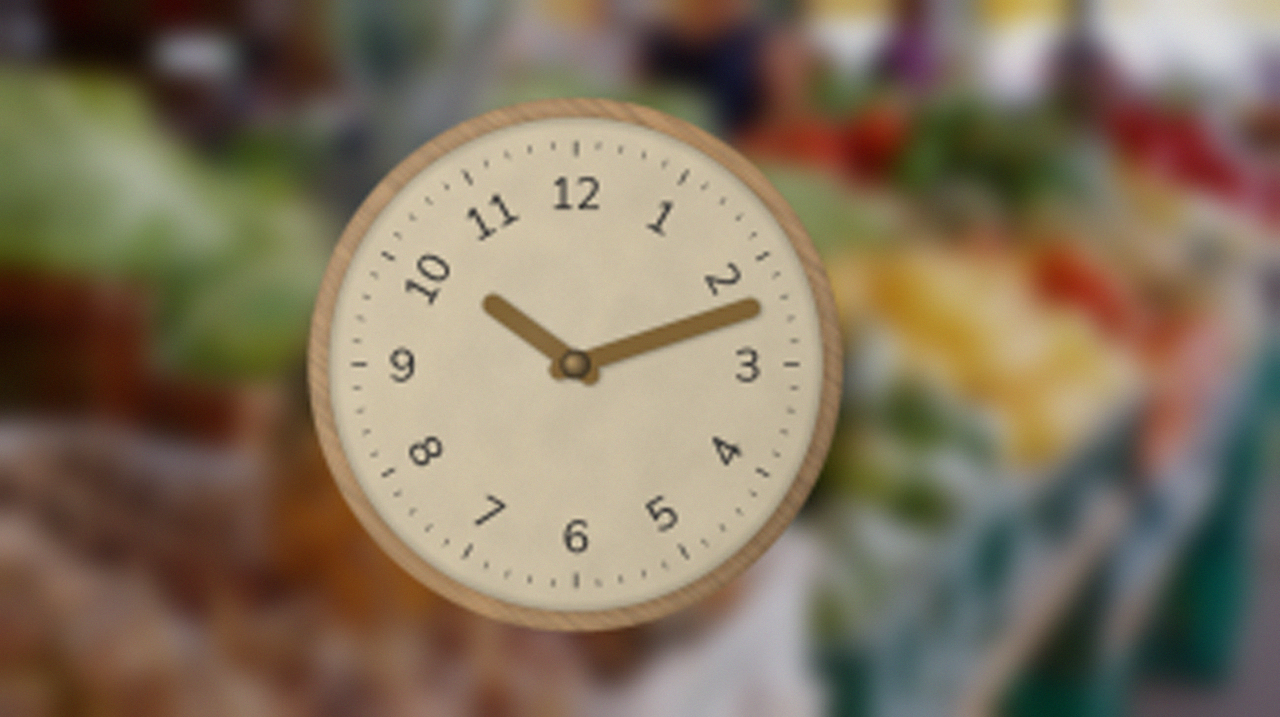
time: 10:12
